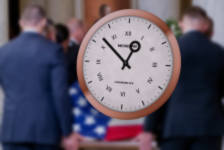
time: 12:52
